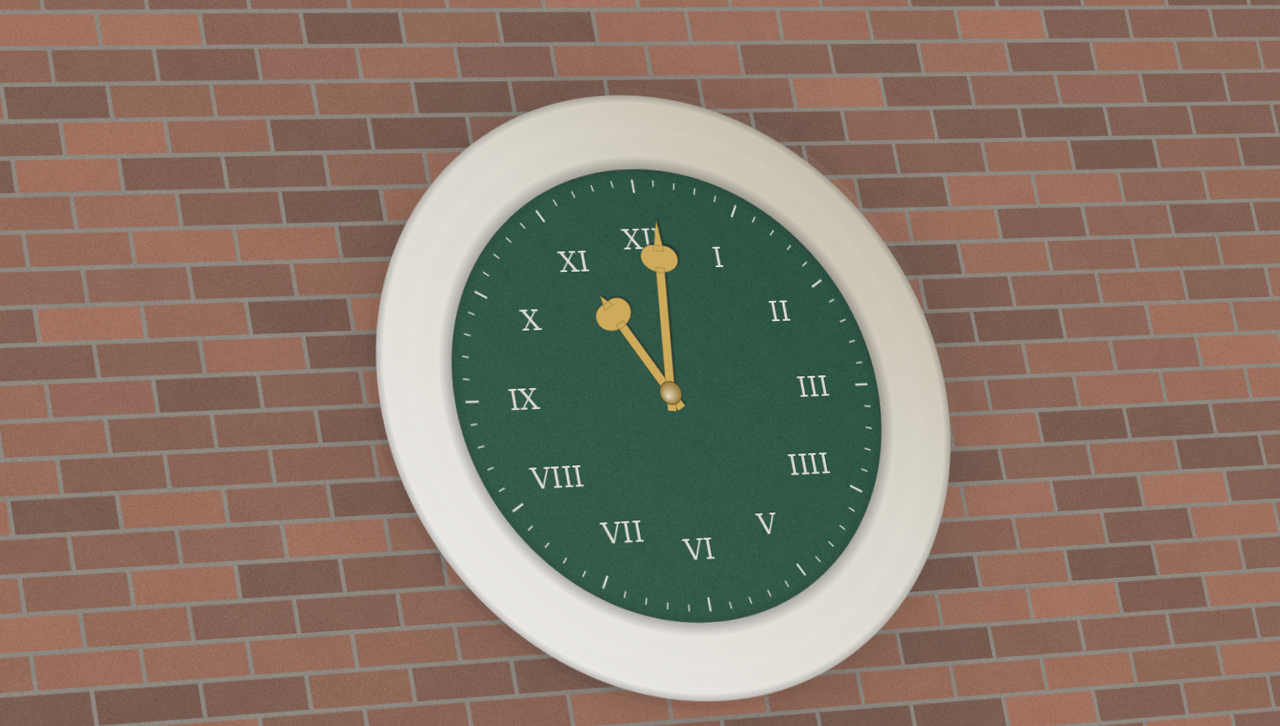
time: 11:01
